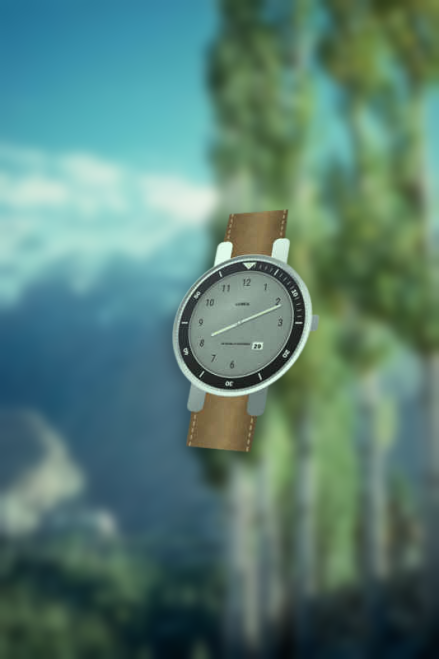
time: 8:11
